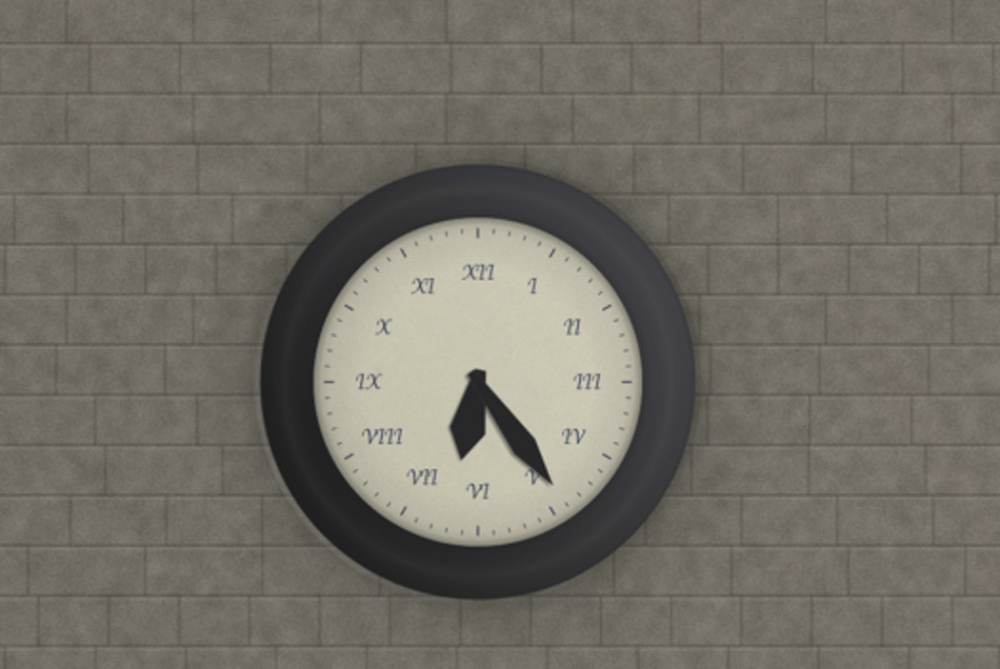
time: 6:24
